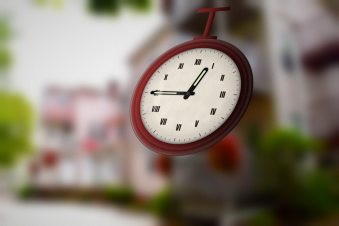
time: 12:45
